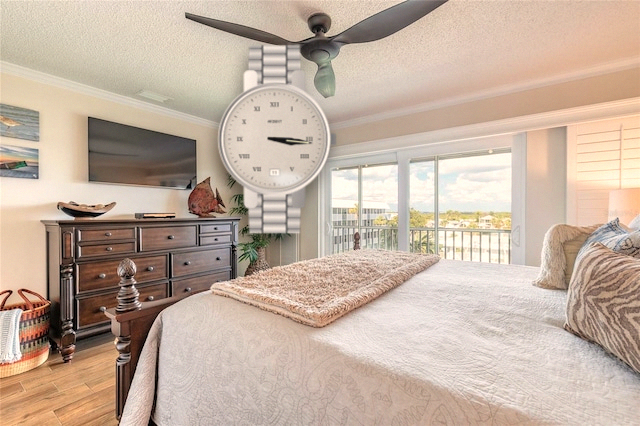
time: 3:16
